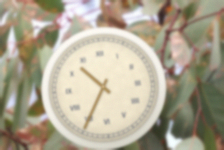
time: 10:35
